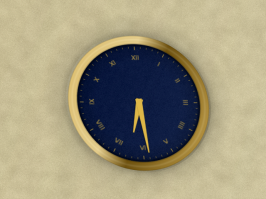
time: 6:29
